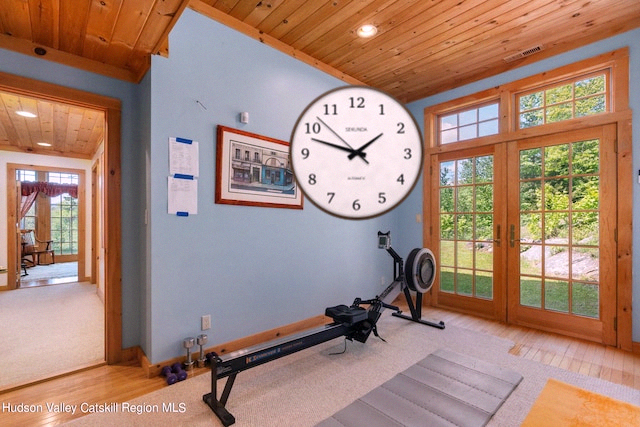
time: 1:47:52
